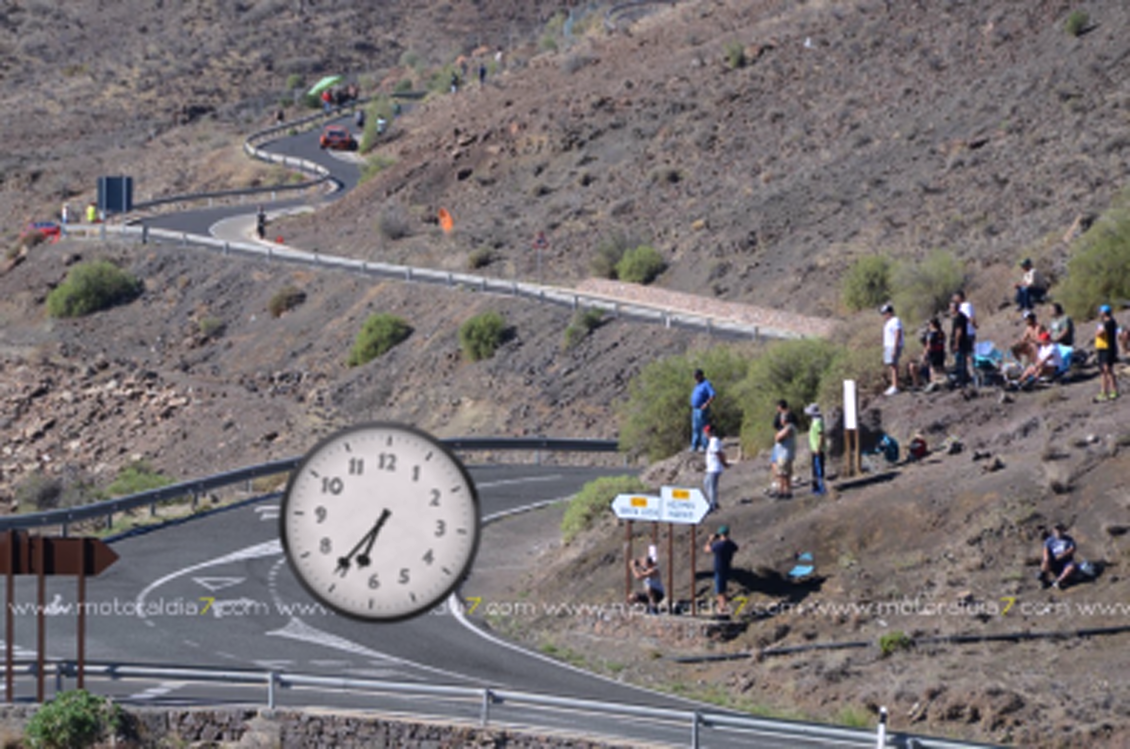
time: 6:36
